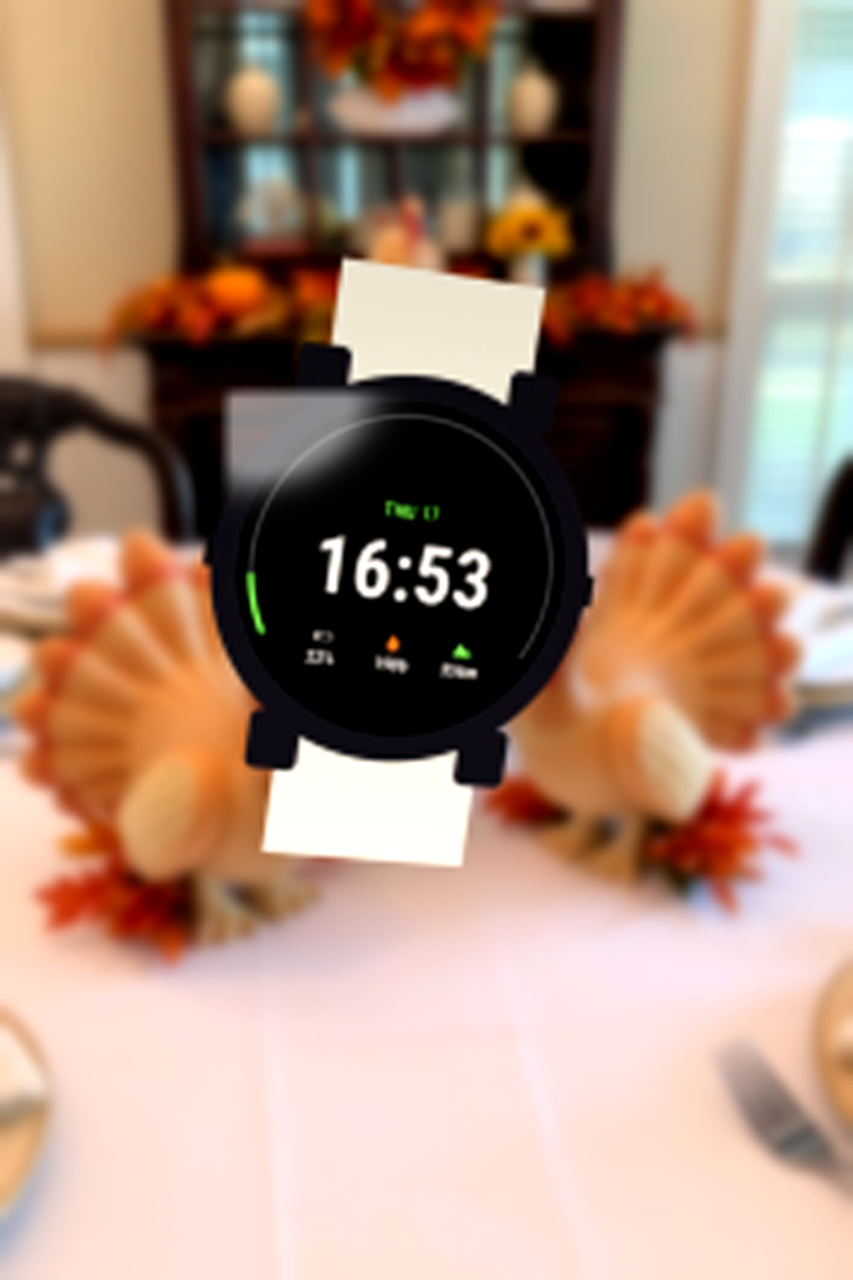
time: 16:53
